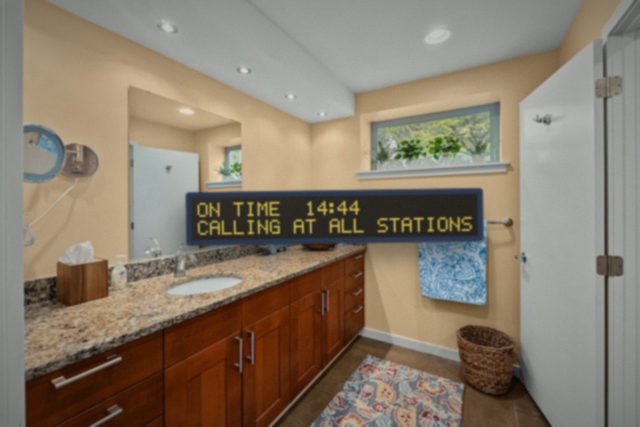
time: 14:44
